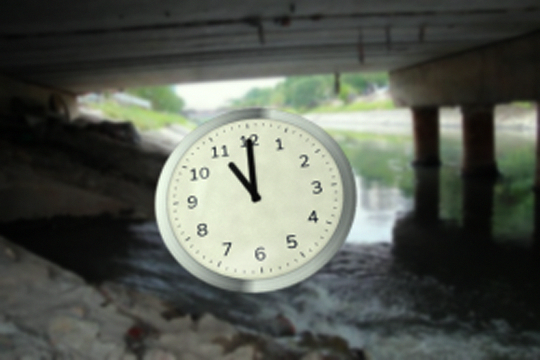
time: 11:00
